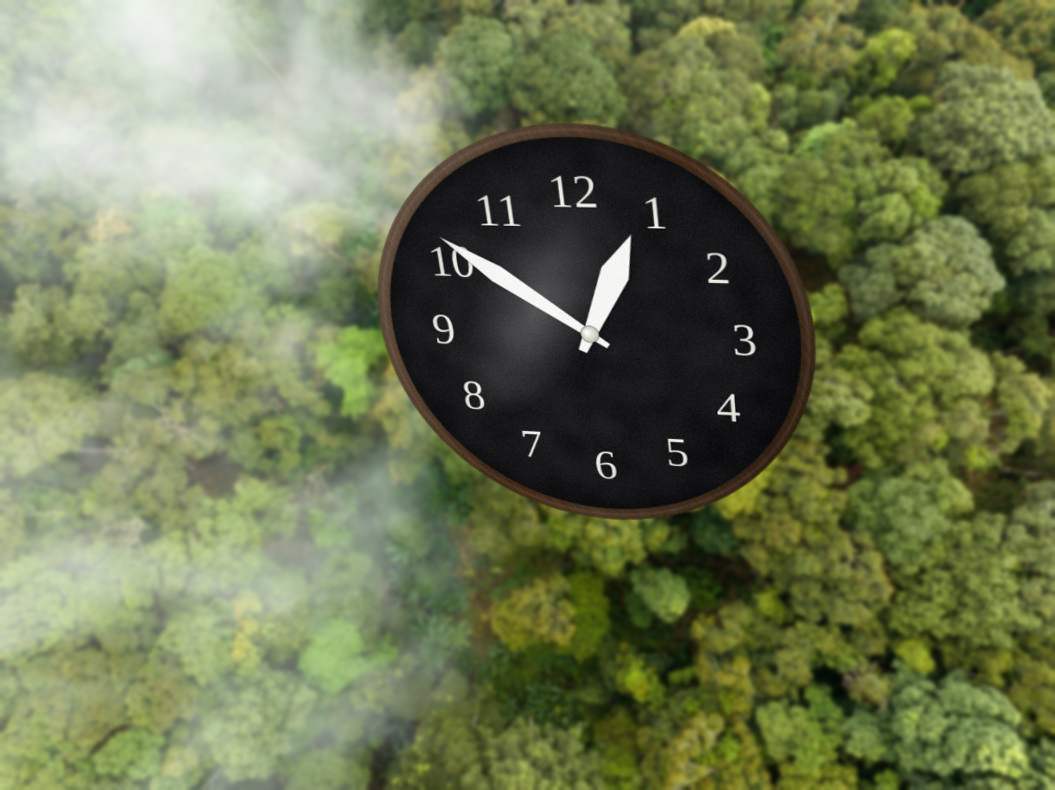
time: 12:51
